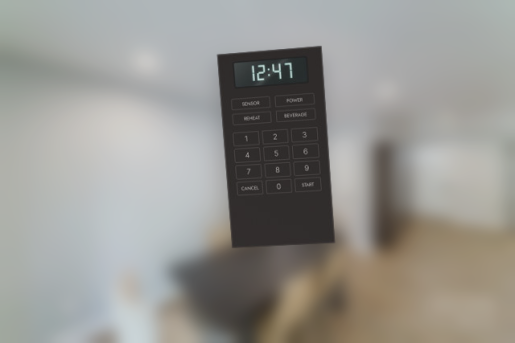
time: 12:47
